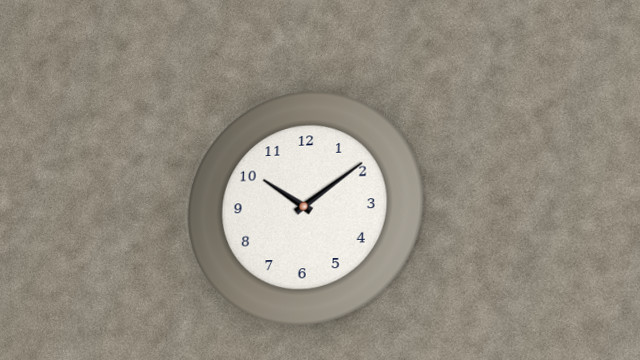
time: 10:09
